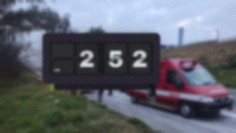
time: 2:52
